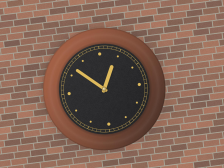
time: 12:52
